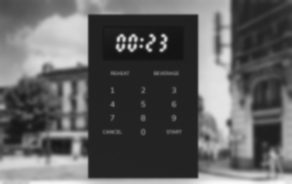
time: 0:23
